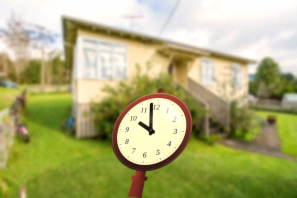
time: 9:58
